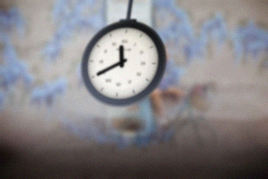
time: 11:40
